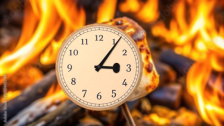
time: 3:06
